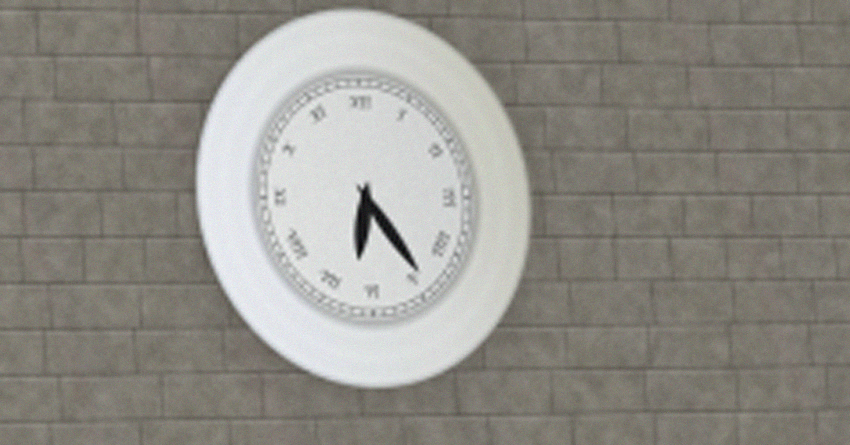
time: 6:24
